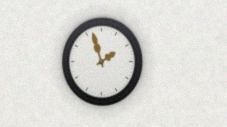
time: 1:57
